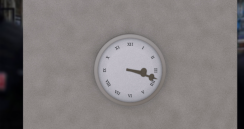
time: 3:18
